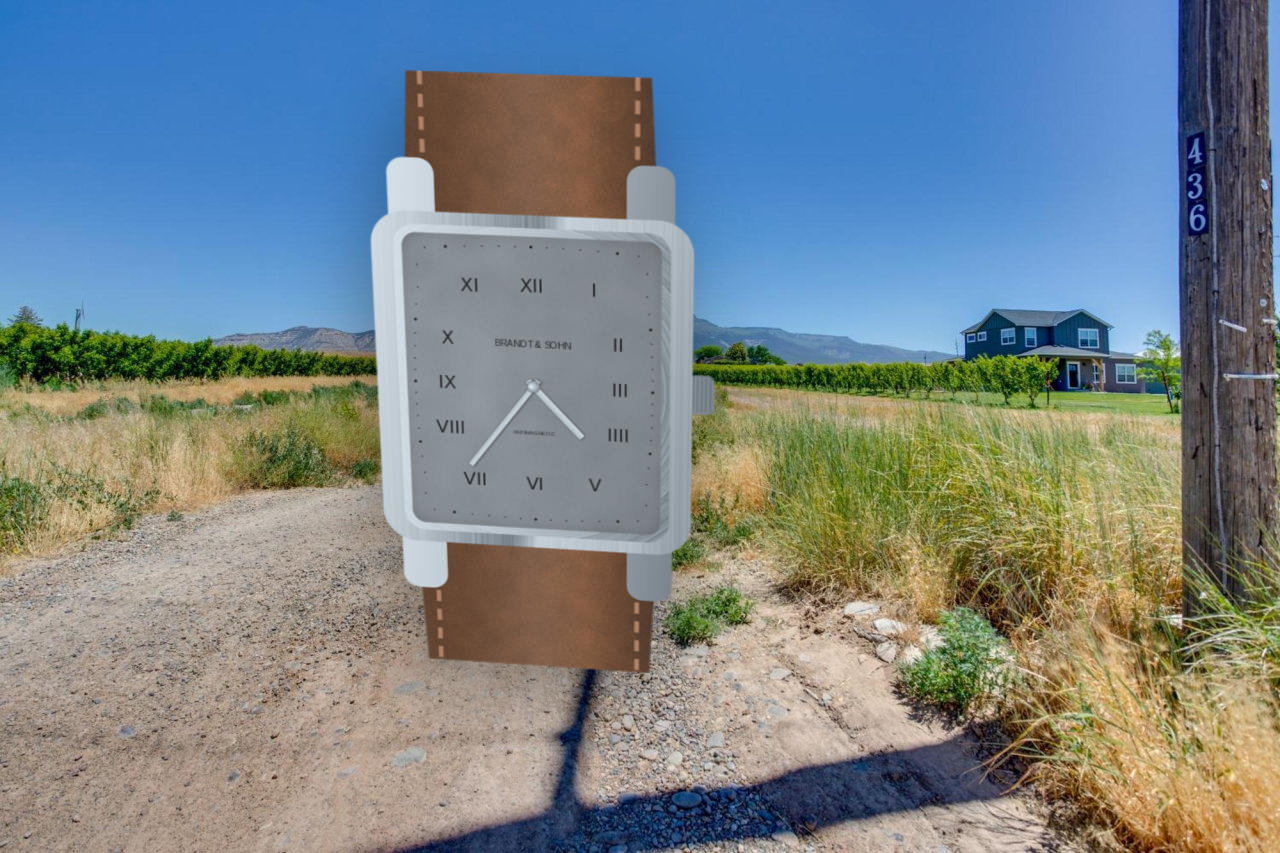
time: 4:36
